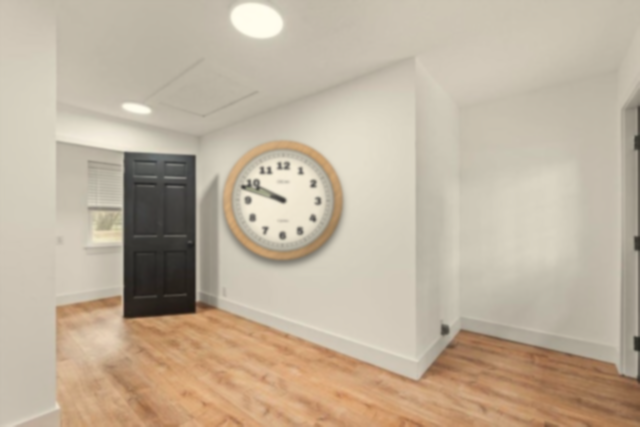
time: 9:48
